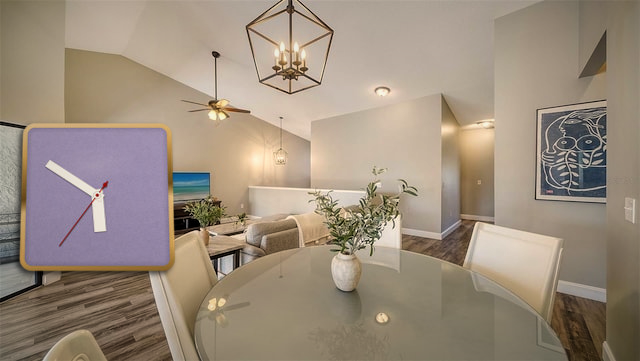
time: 5:50:36
